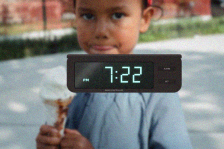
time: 7:22
